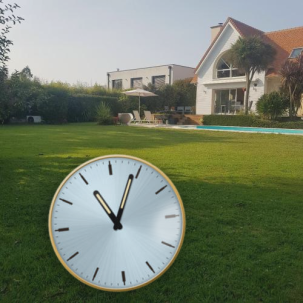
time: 11:04
